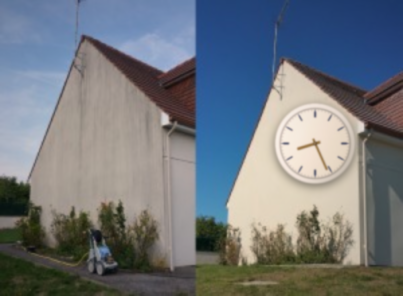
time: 8:26
